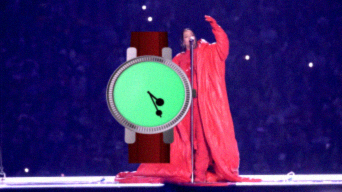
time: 4:26
